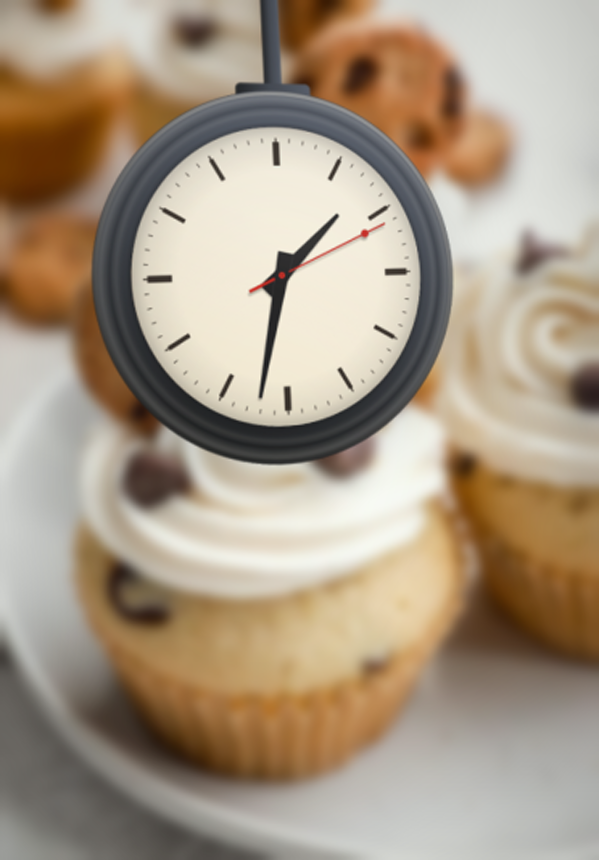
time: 1:32:11
